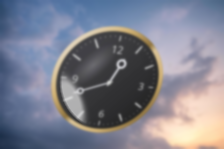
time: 12:41
